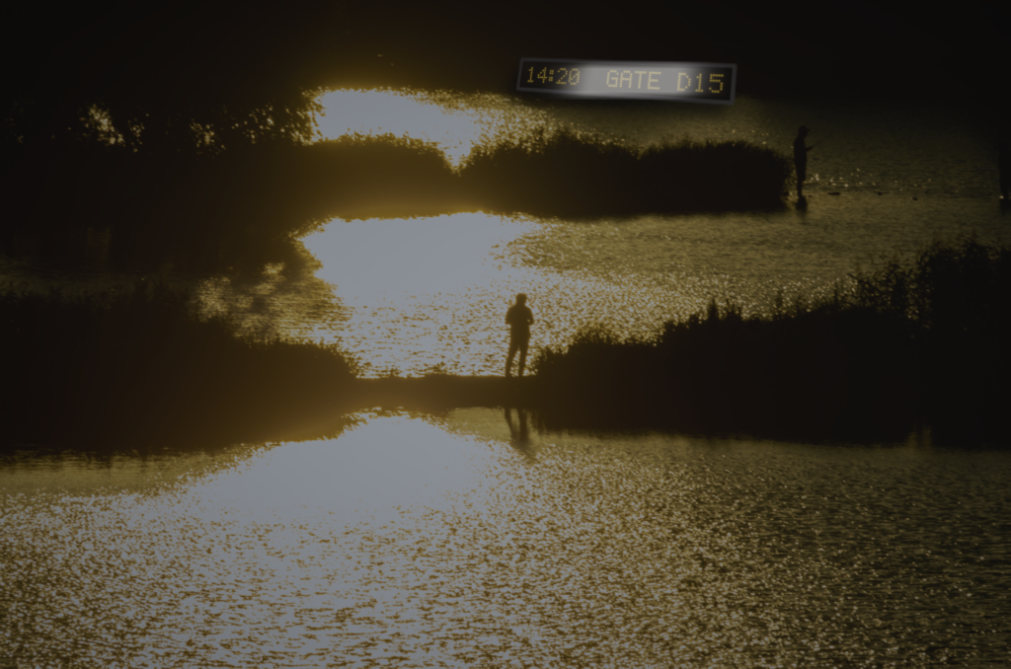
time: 14:20
